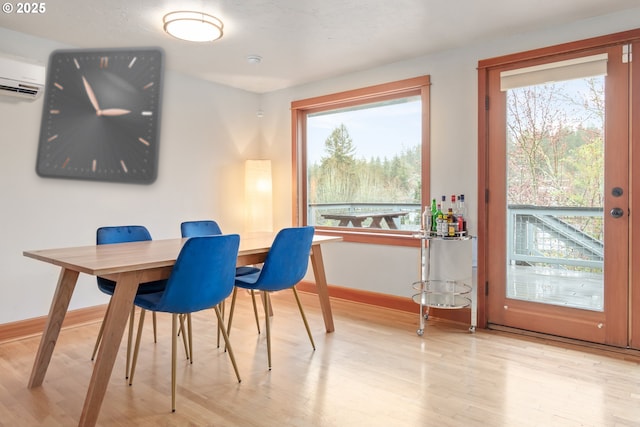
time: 2:55
